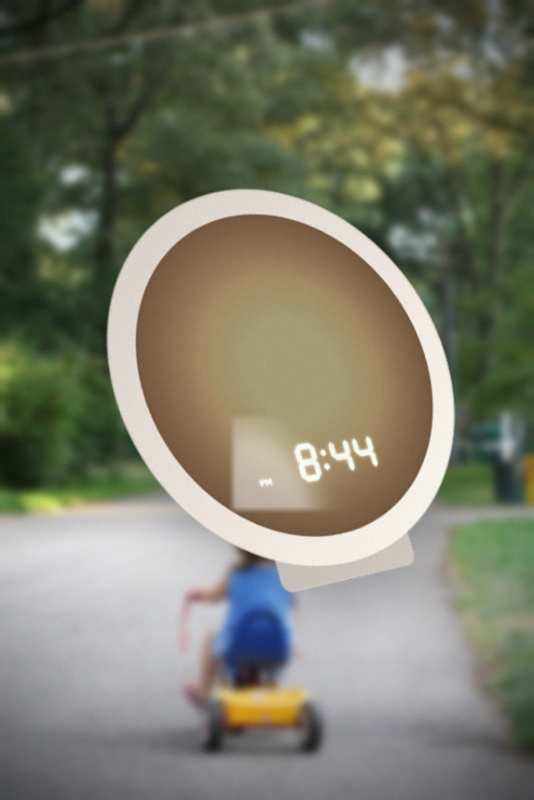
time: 8:44
